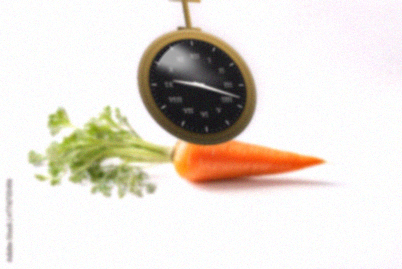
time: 9:18
